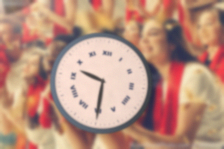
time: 9:30
